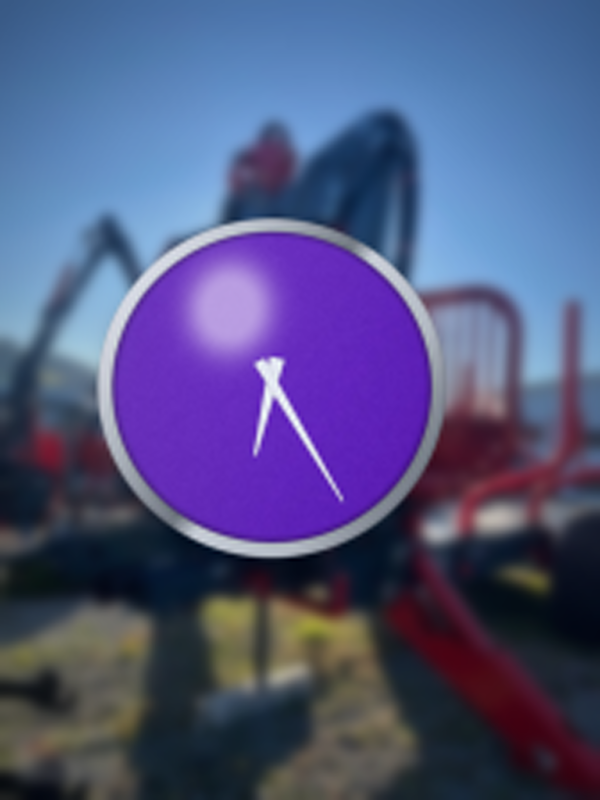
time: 6:25
